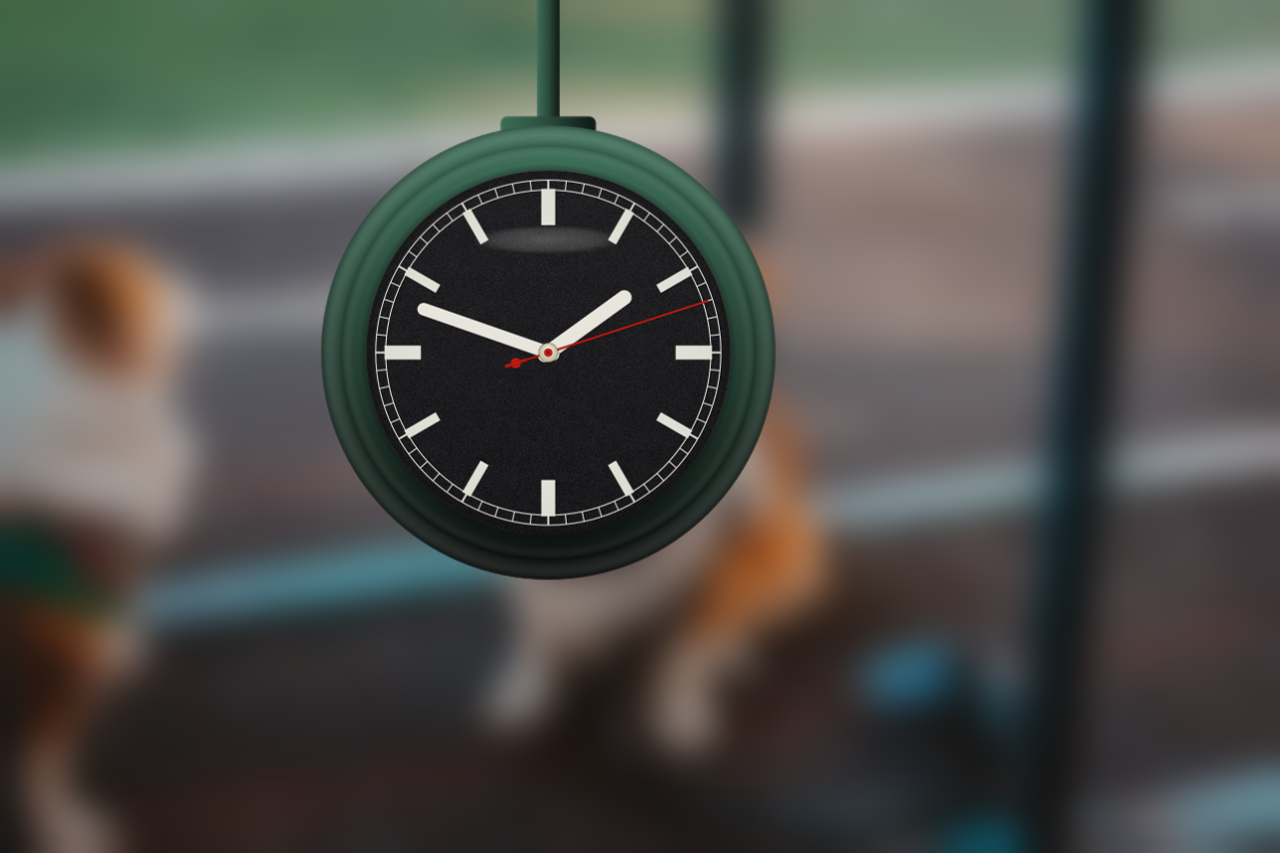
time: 1:48:12
